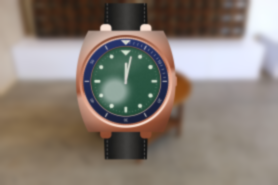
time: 12:02
